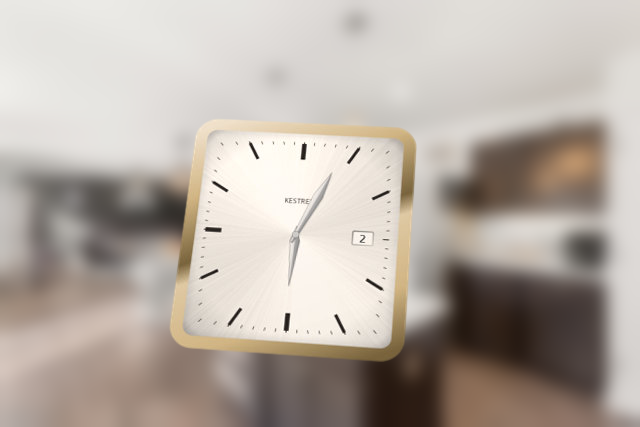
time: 6:04
